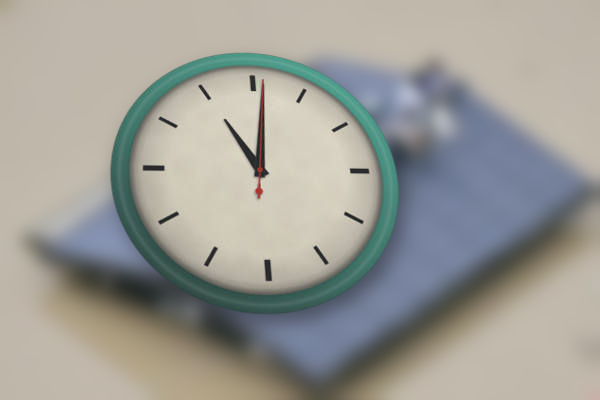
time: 11:01:01
